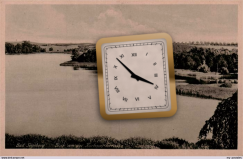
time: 3:53
